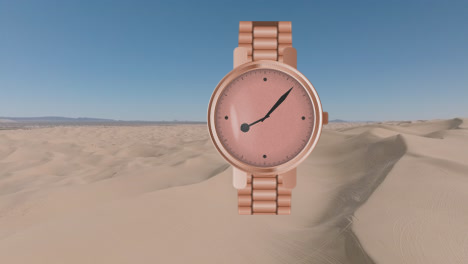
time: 8:07
